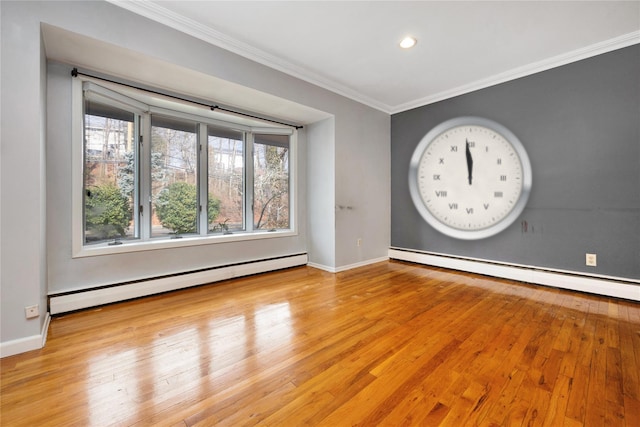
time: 11:59
